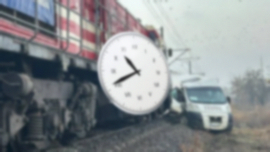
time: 10:41
